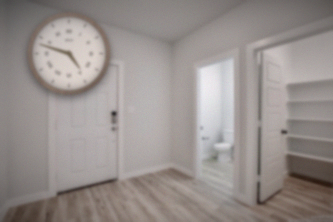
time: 4:48
